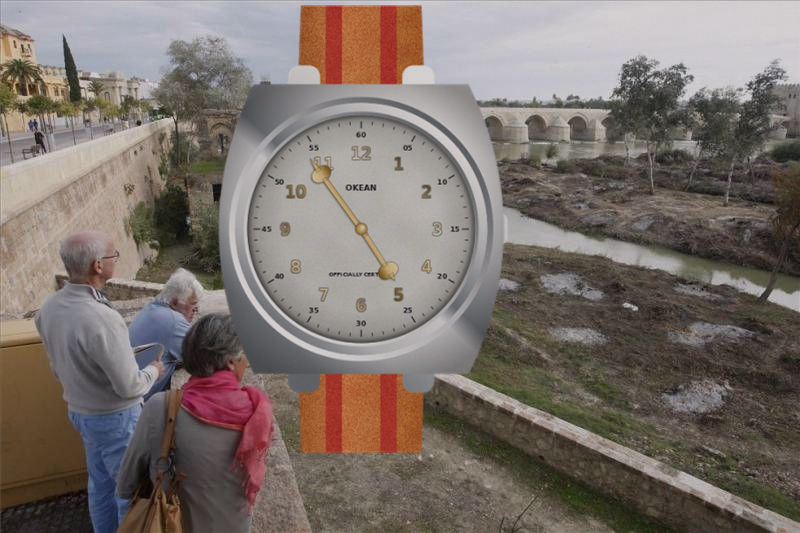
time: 4:54
